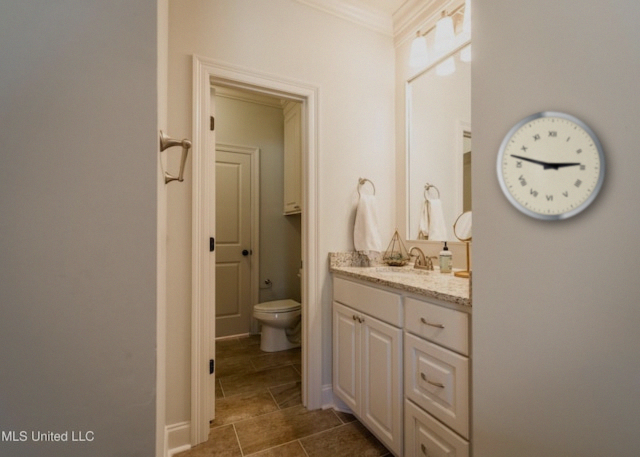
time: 2:47
